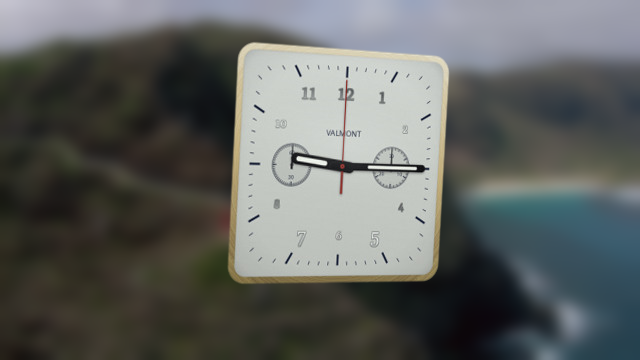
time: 9:15
